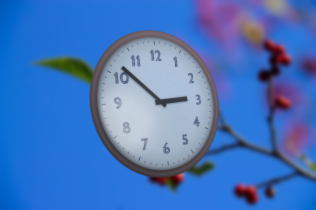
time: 2:52
